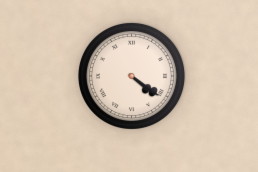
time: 4:21
